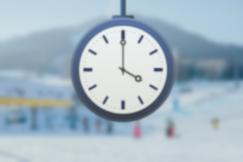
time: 4:00
